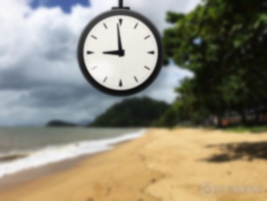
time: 8:59
